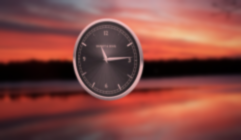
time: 11:14
